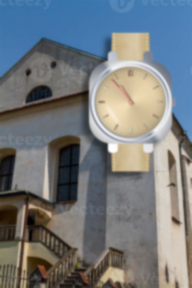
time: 10:53
